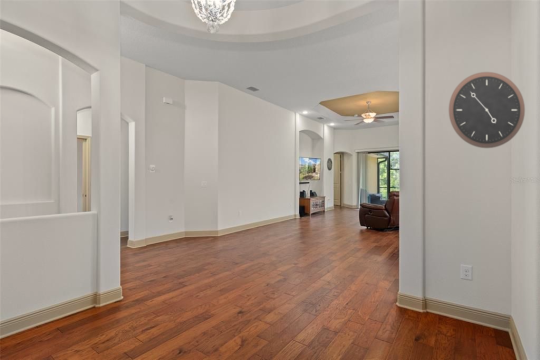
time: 4:53
